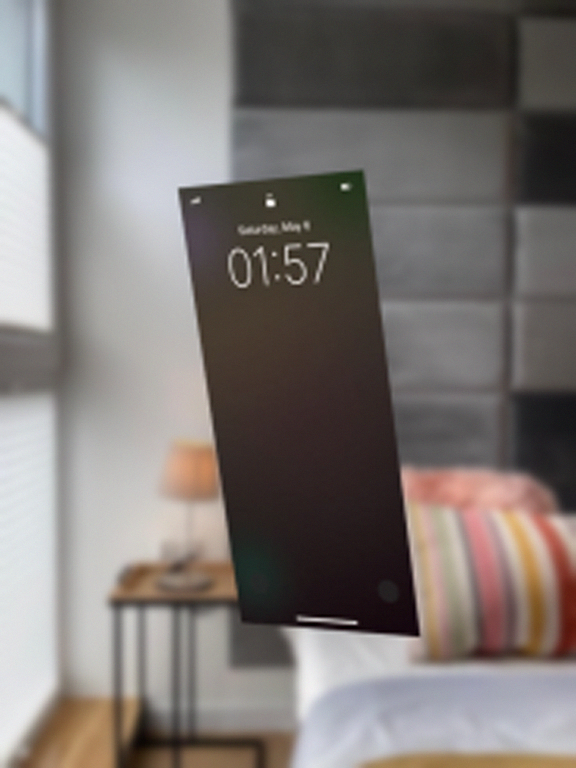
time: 1:57
